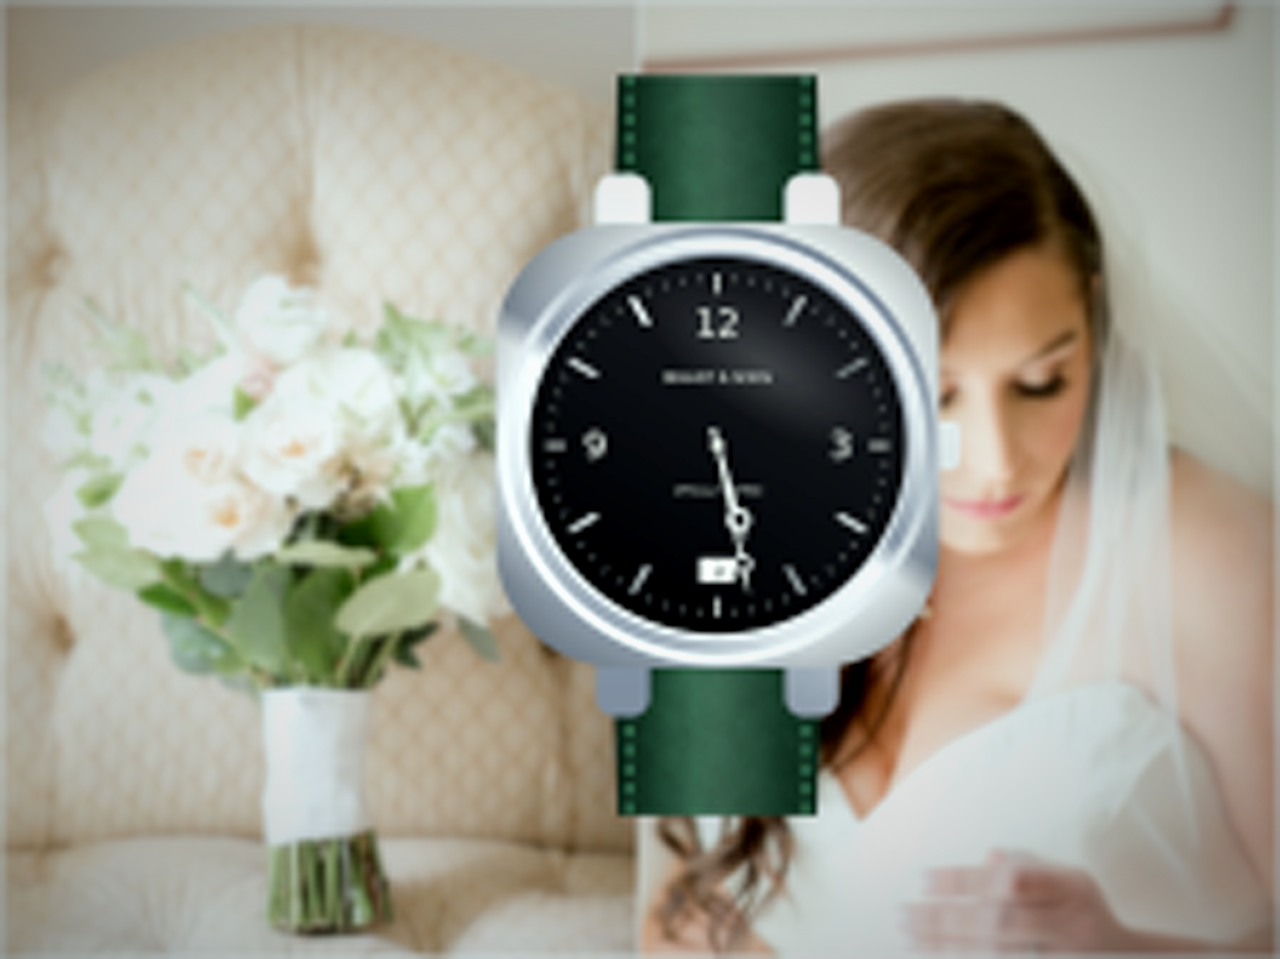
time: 5:28
